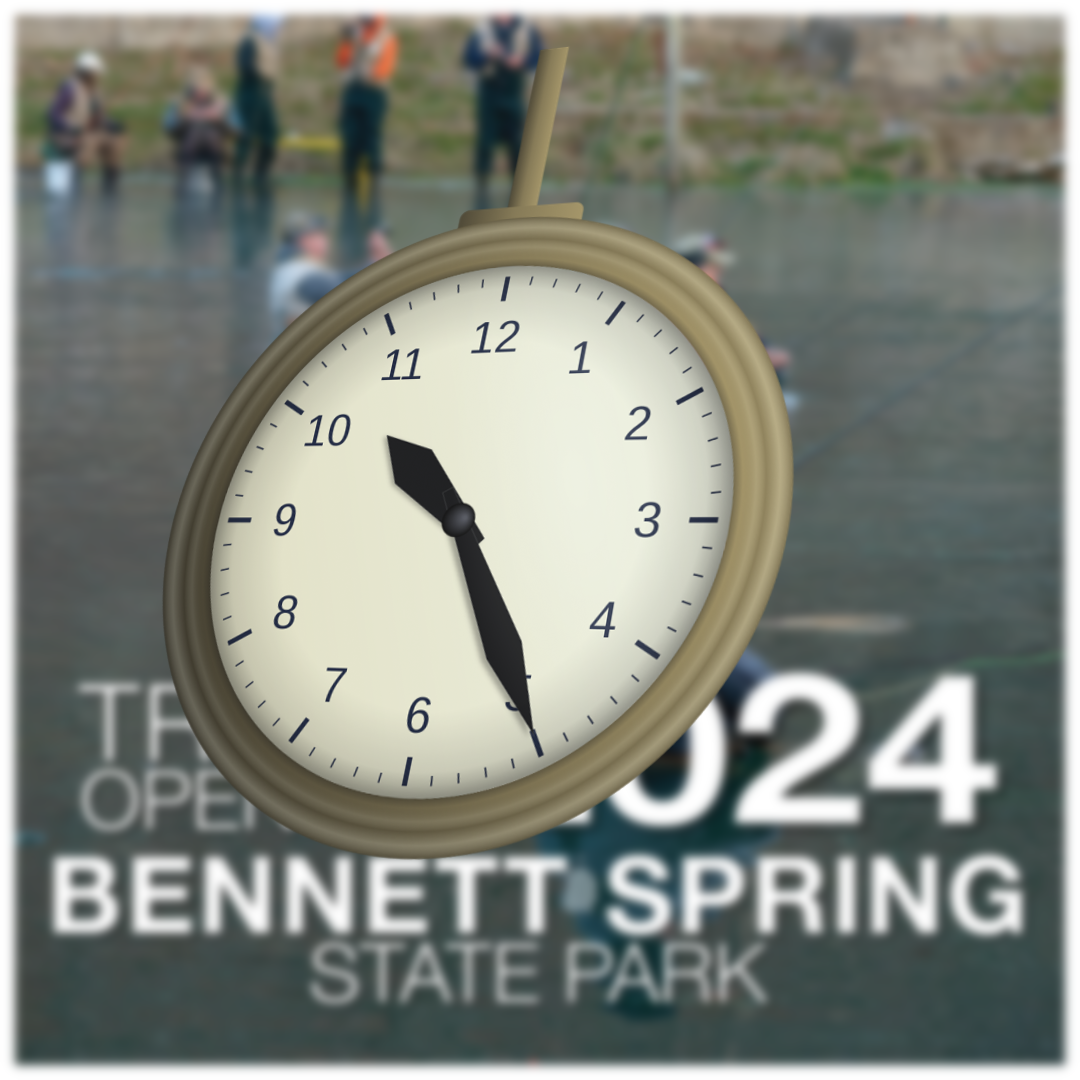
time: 10:25
